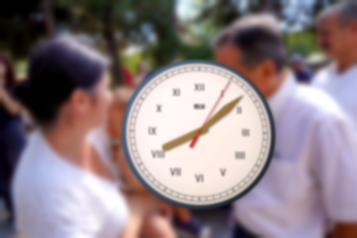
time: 8:08:05
